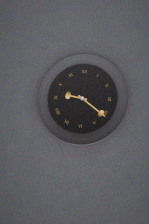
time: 9:21
